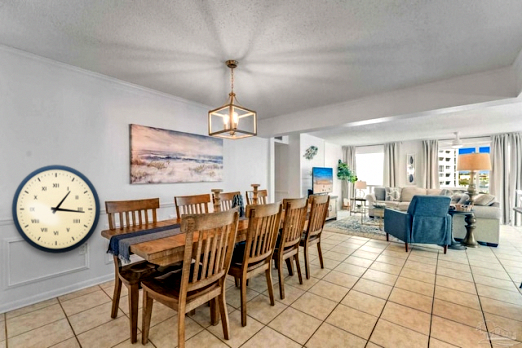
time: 1:16
